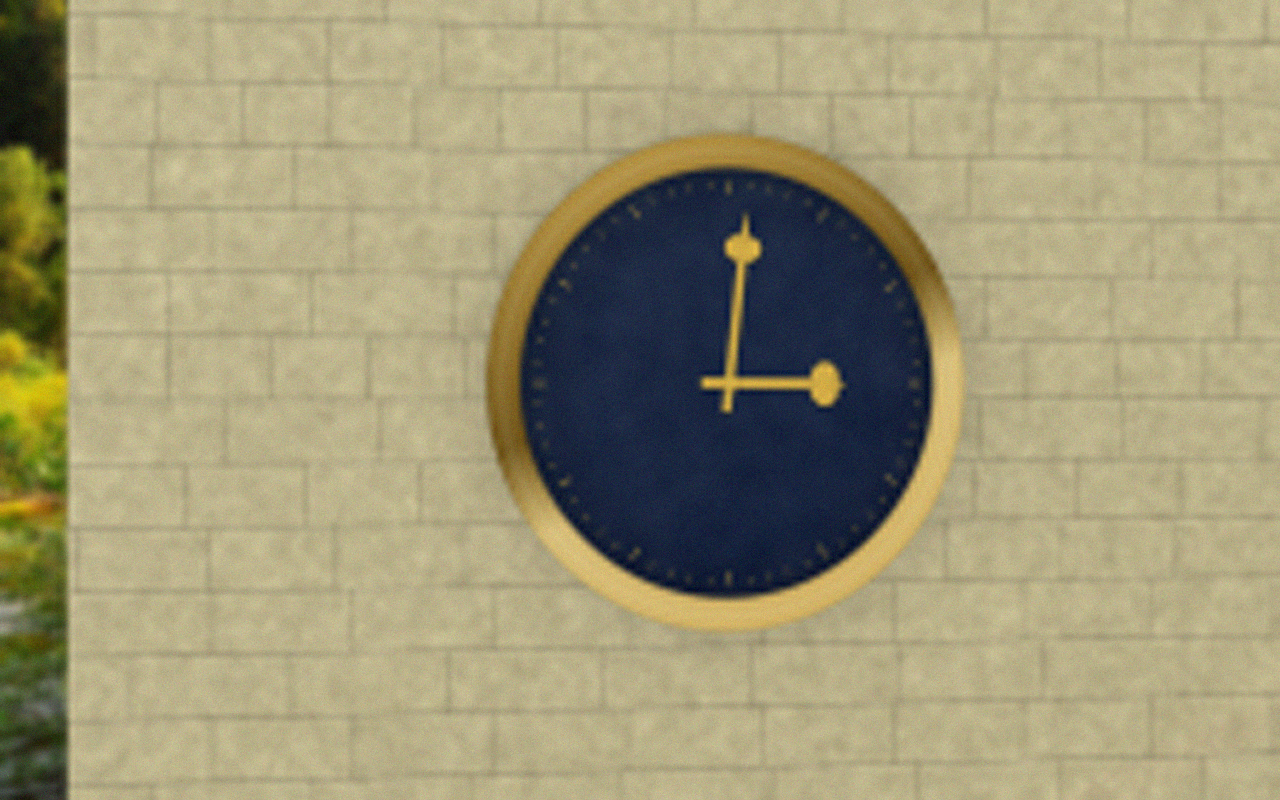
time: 3:01
